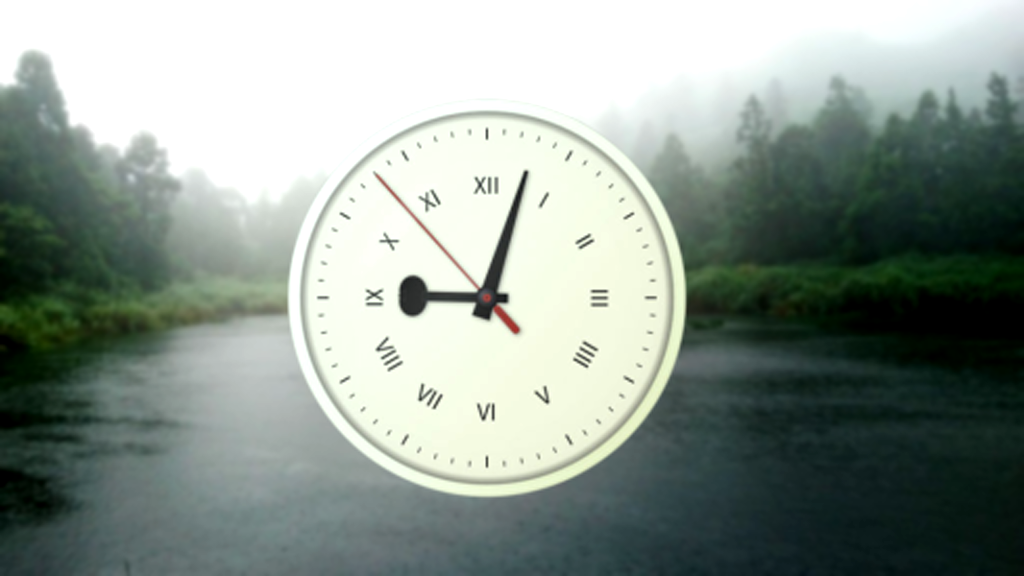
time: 9:02:53
